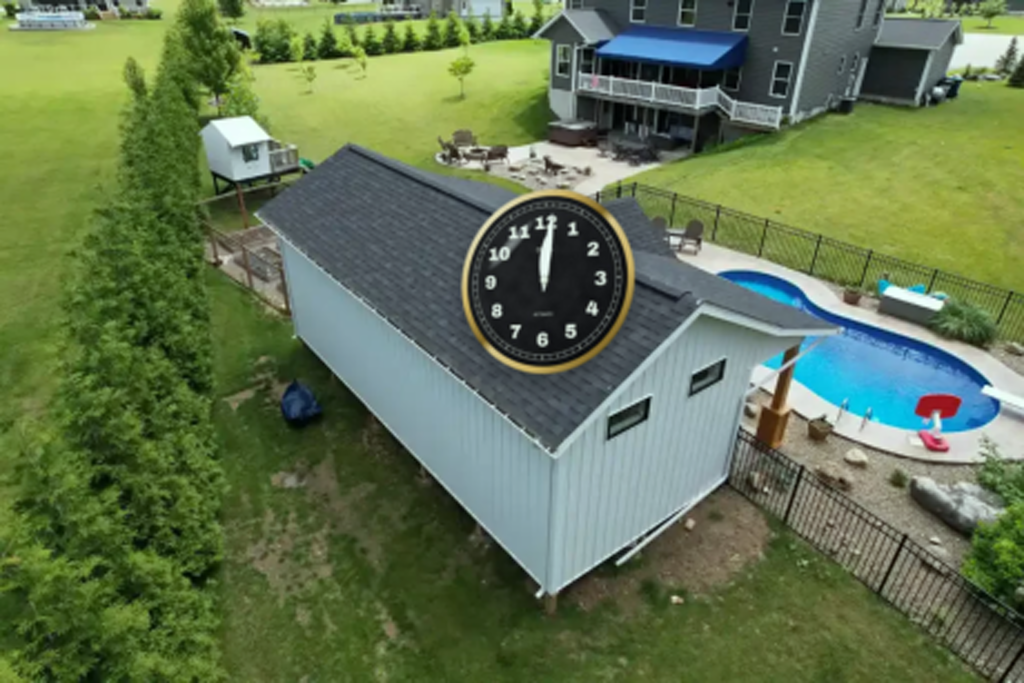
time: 12:01
